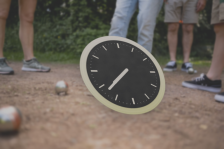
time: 7:38
